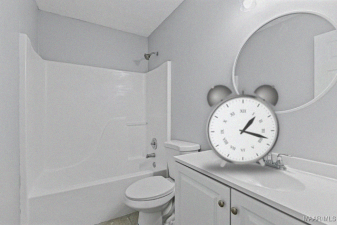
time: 1:18
